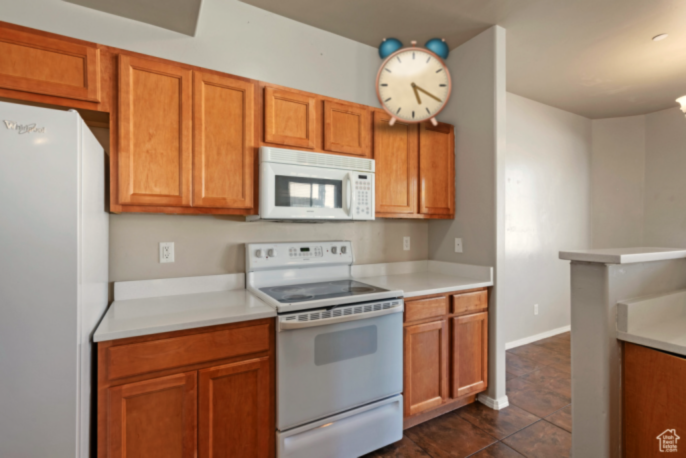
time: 5:20
